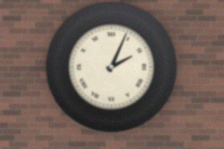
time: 2:04
